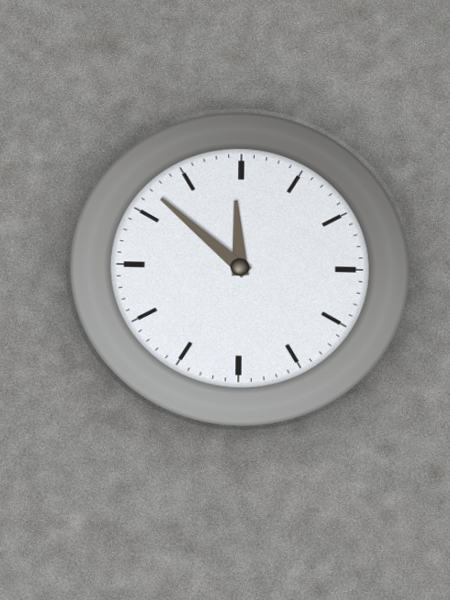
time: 11:52
